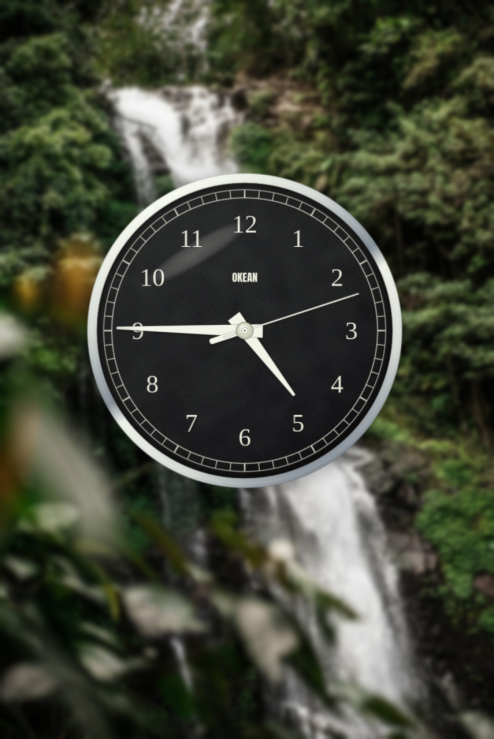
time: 4:45:12
